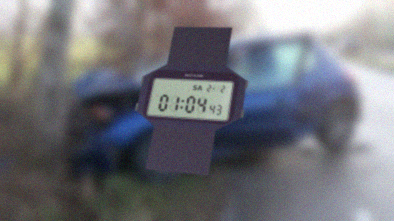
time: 1:04:43
